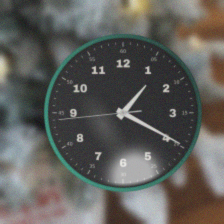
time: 1:19:44
